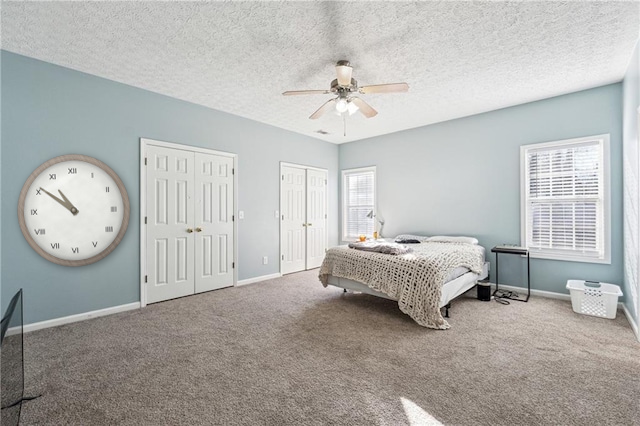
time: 10:51
